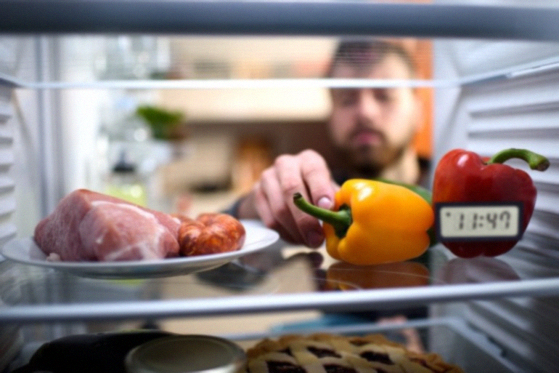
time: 11:47
